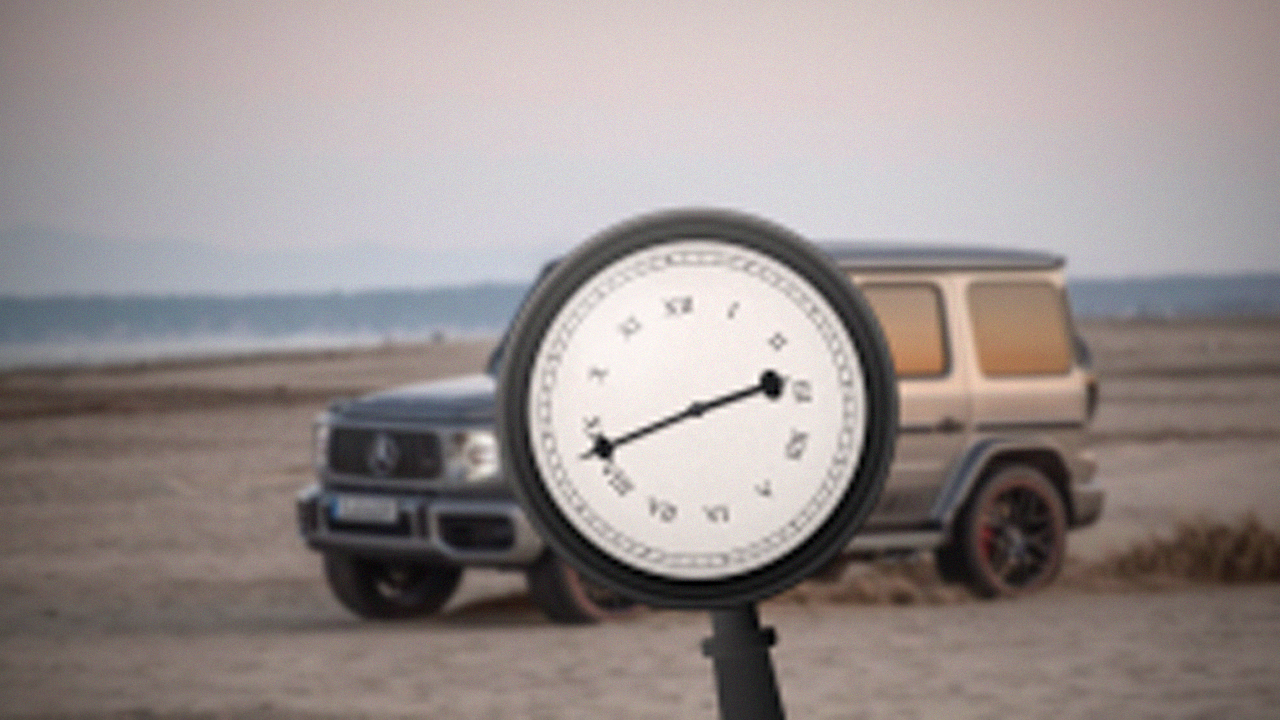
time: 2:43
